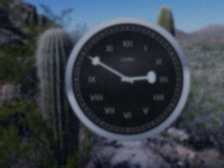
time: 2:50
